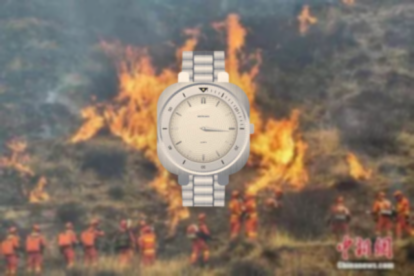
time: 3:16
